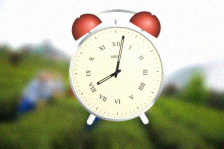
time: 8:02
